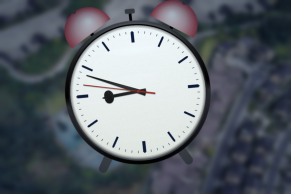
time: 8:48:47
